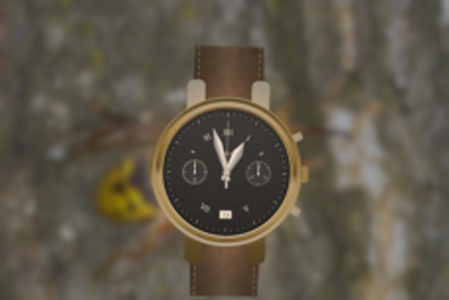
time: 12:57
